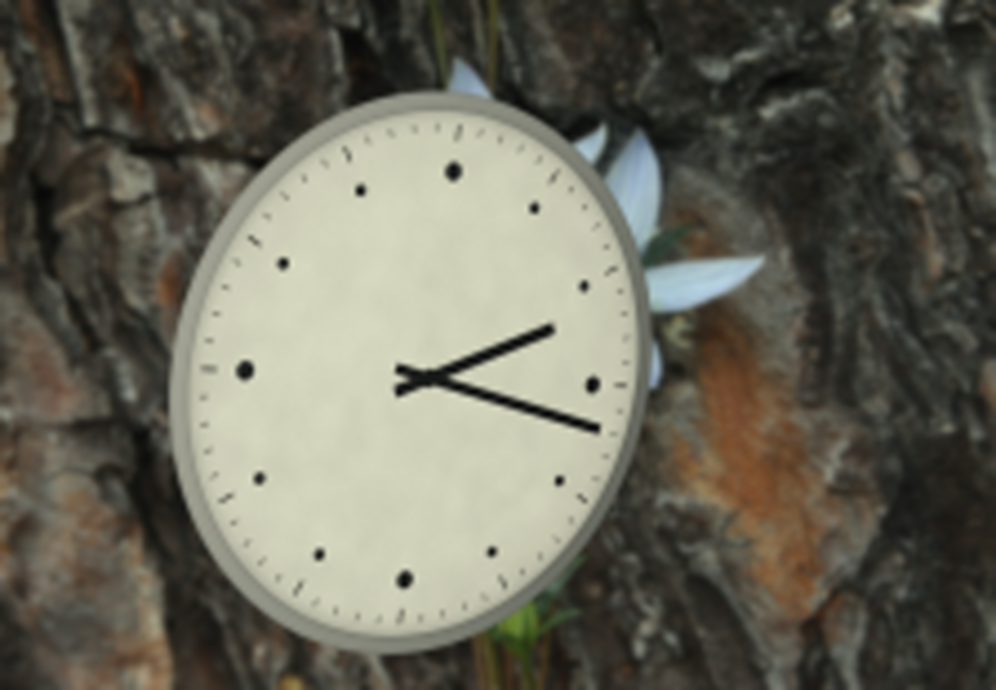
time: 2:17
